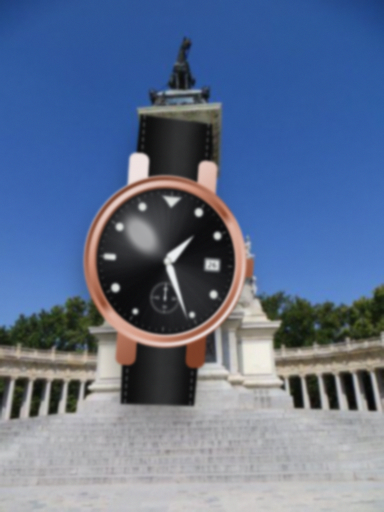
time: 1:26
